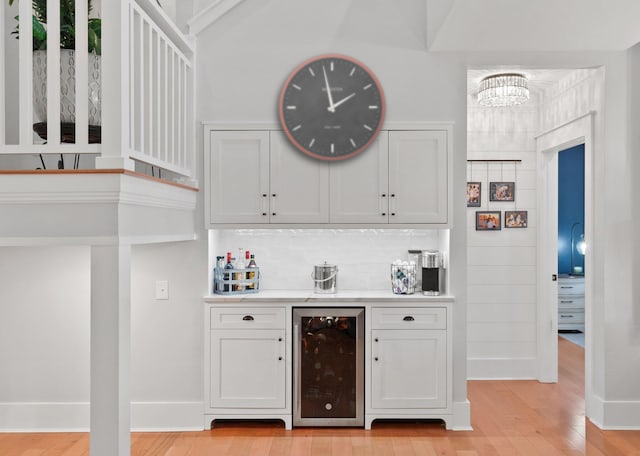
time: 1:58
